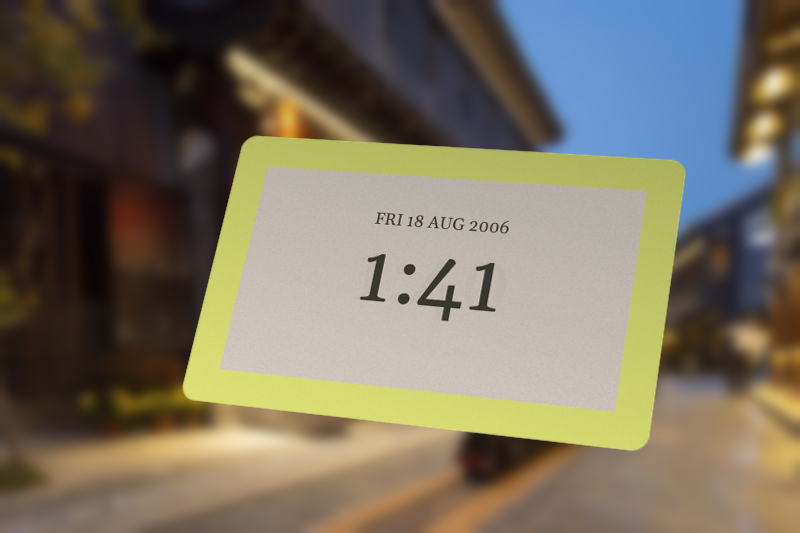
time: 1:41
